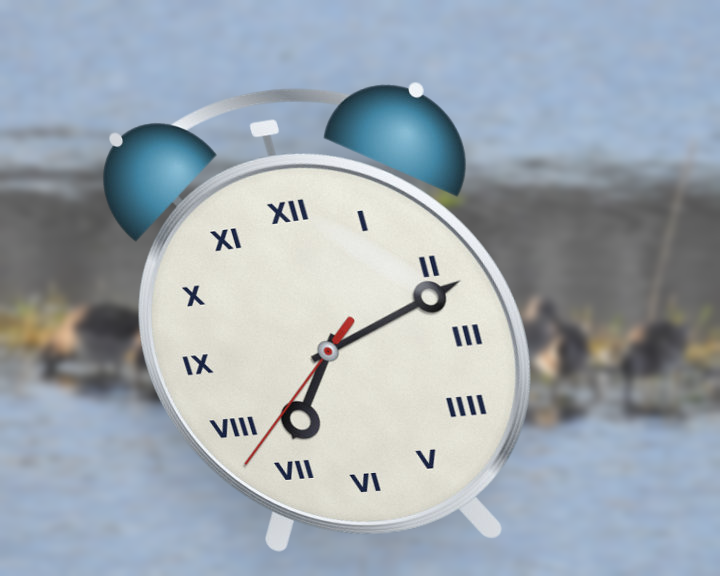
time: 7:11:38
